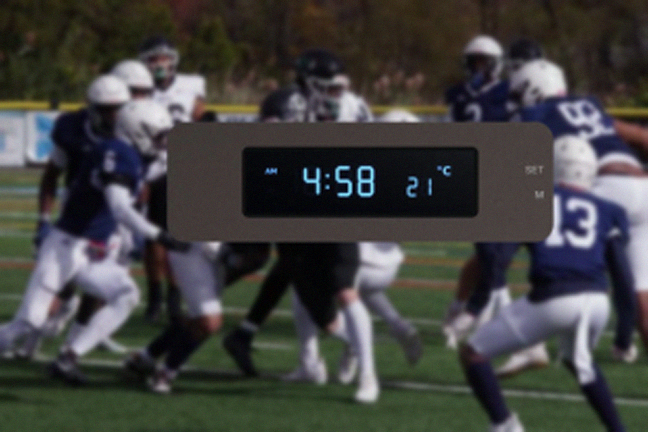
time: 4:58
